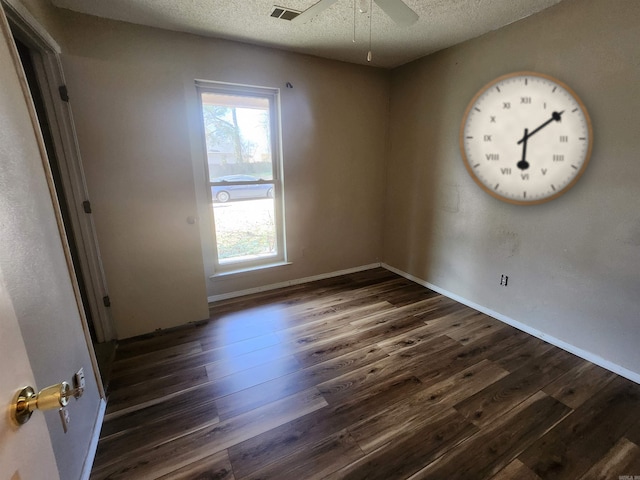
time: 6:09
